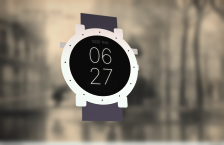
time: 6:27
